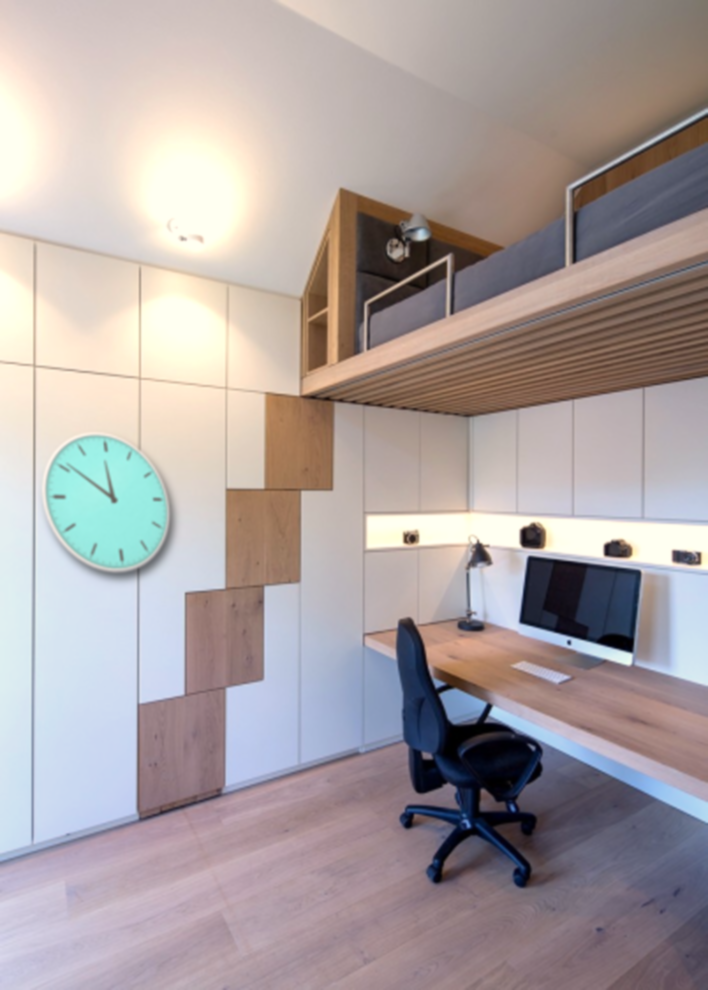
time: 11:51
